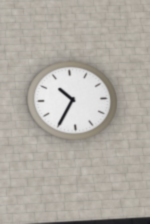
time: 10:35
